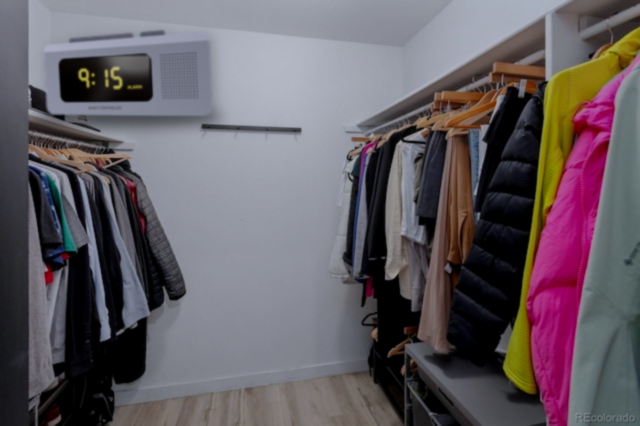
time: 9:15
